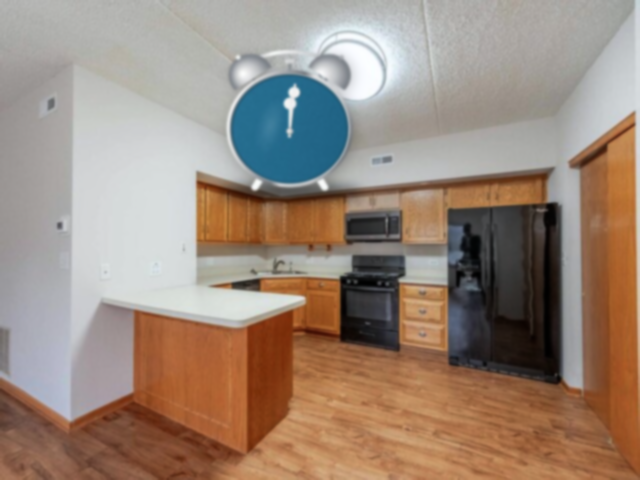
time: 12:01
